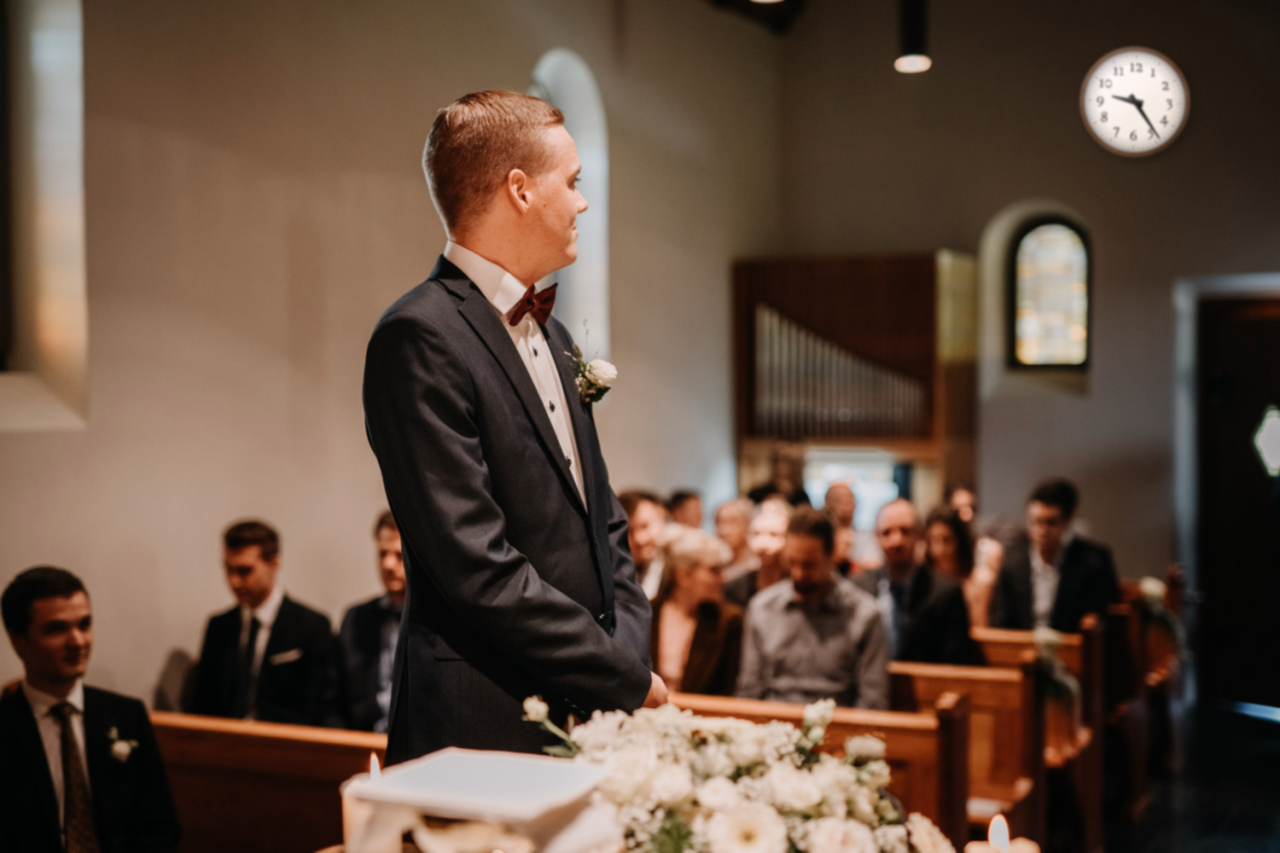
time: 9:24
